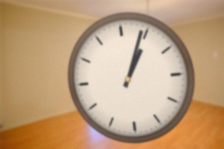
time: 1:04
